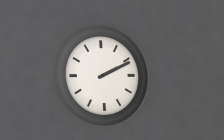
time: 2:11
